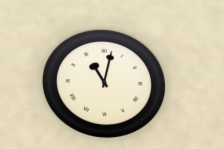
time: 11:02
